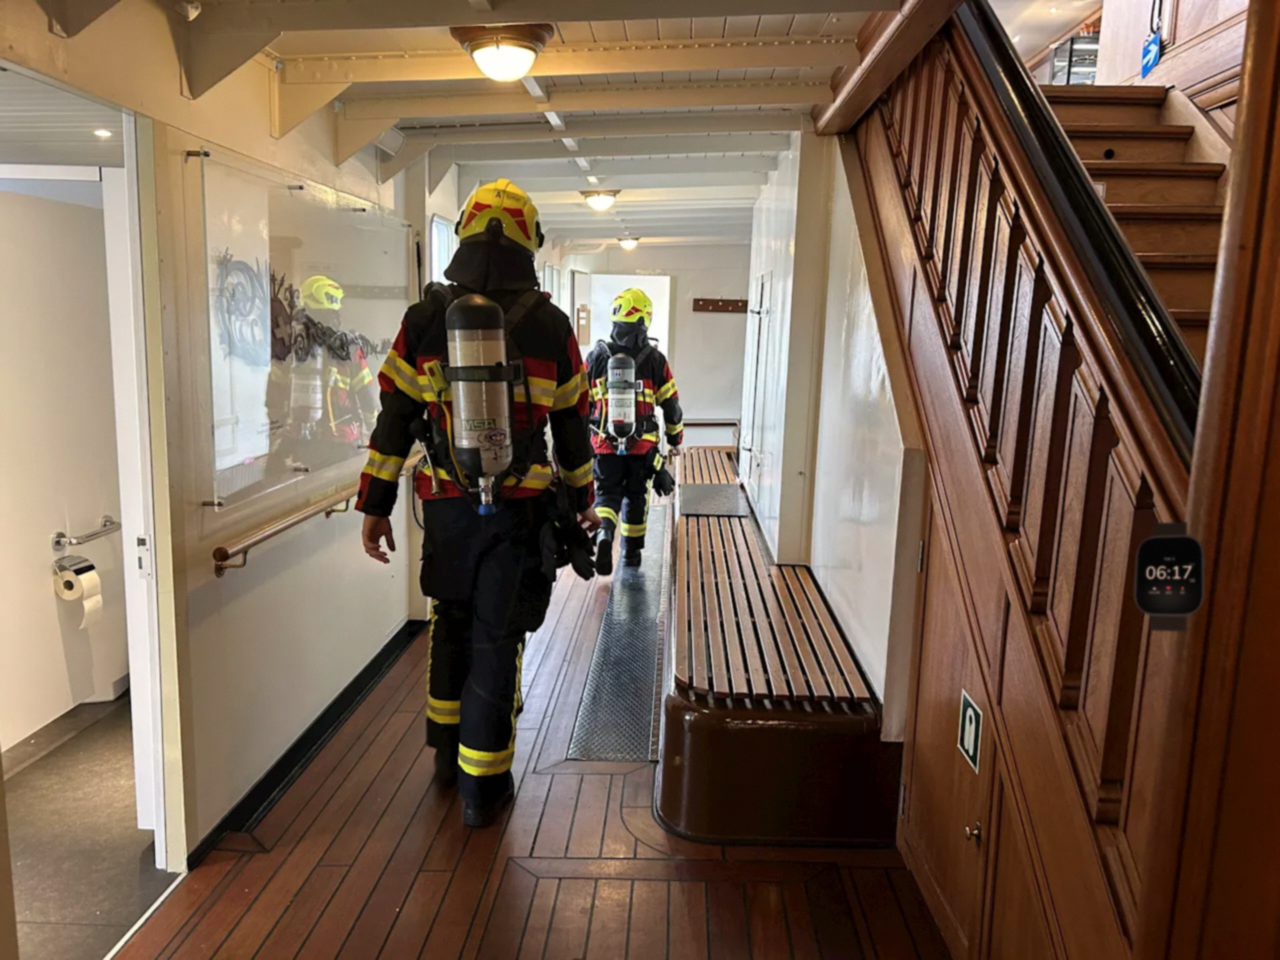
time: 6:17
